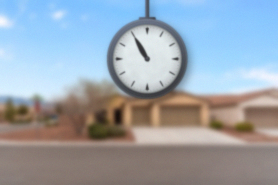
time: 10:55
